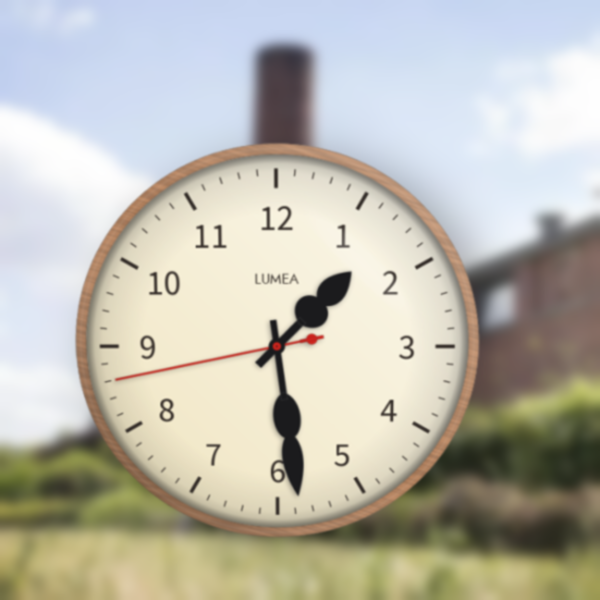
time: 1:28:43
